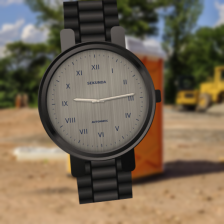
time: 9:14
